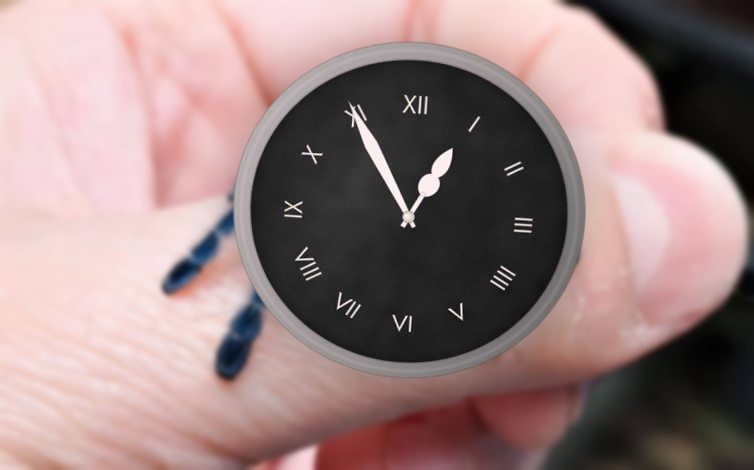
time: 12:55
